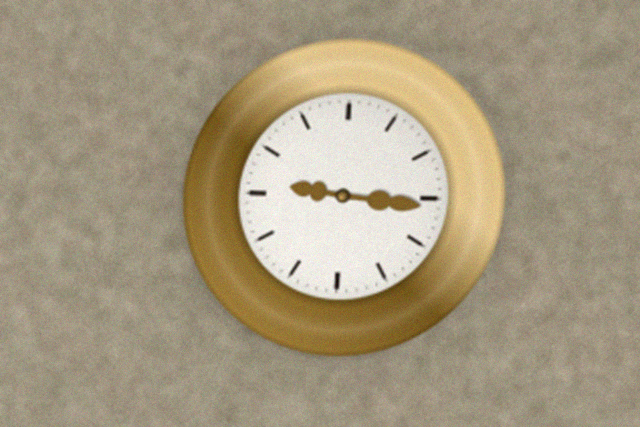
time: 9:16
